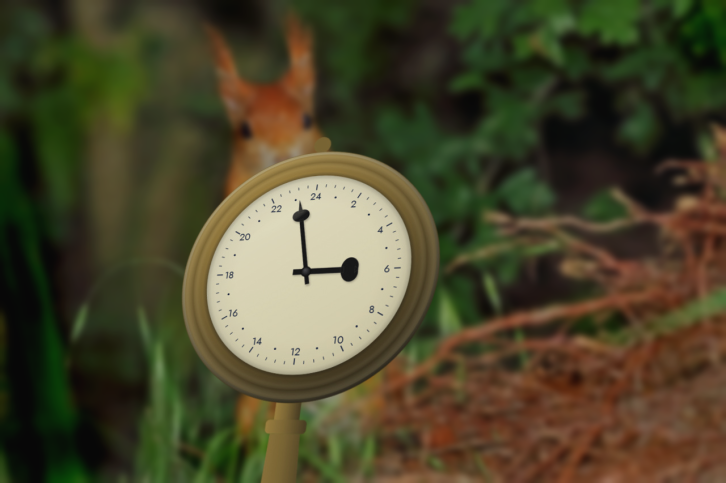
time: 5:58
